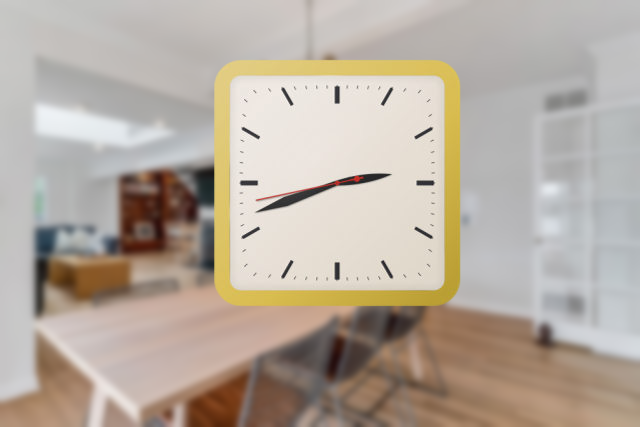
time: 2:41:43
